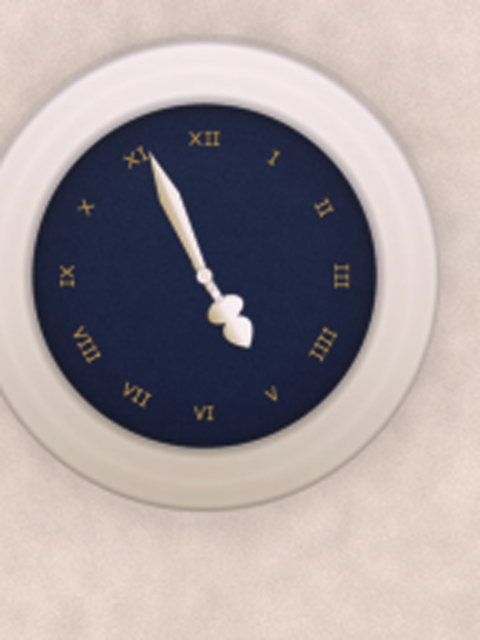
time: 4:56
